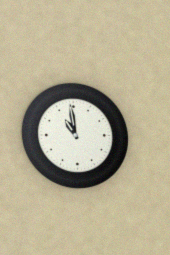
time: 10:59
